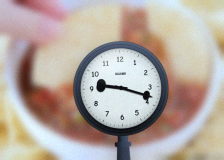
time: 9:18
